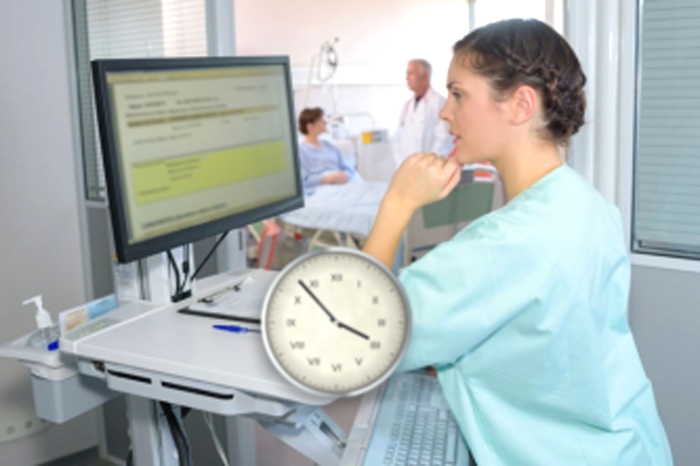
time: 3:53
